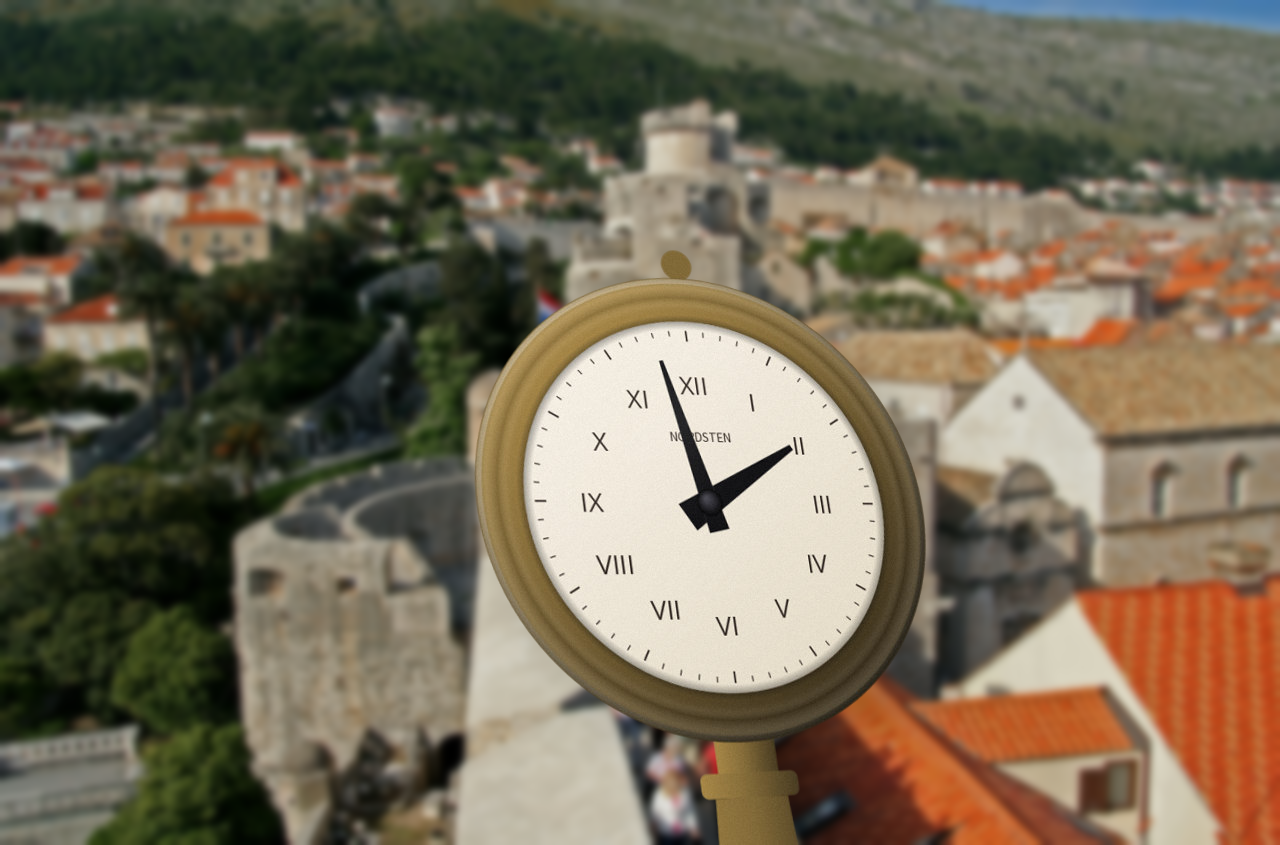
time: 1:58
